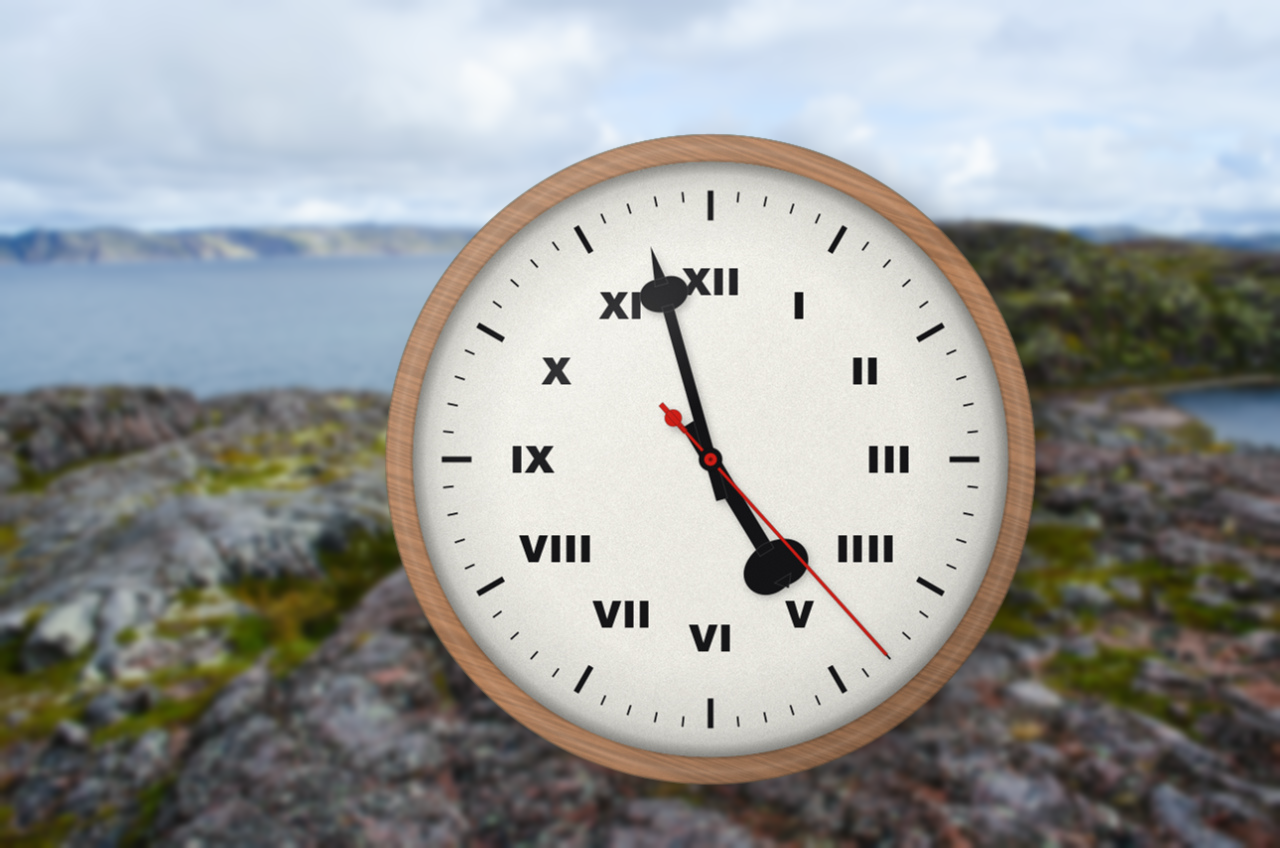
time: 4:57:23
